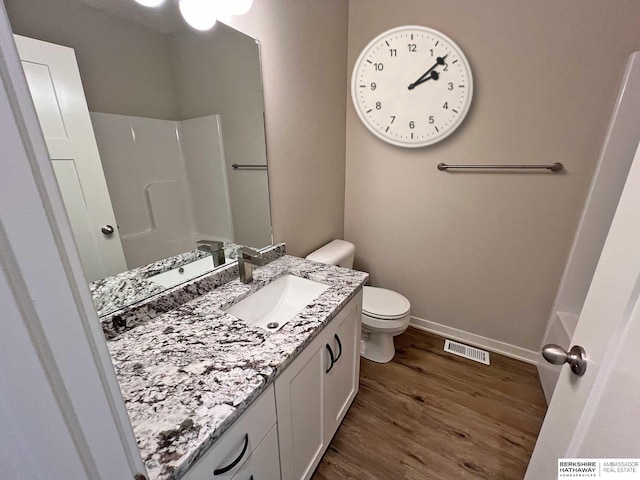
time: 2:08
